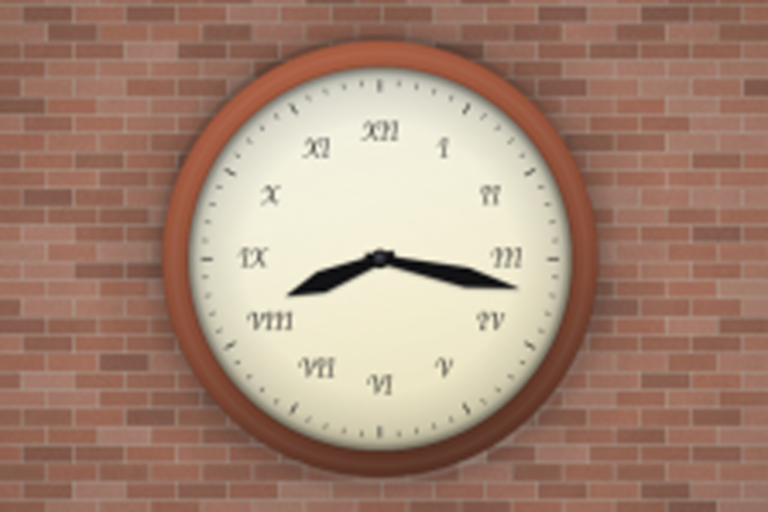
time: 8:17
